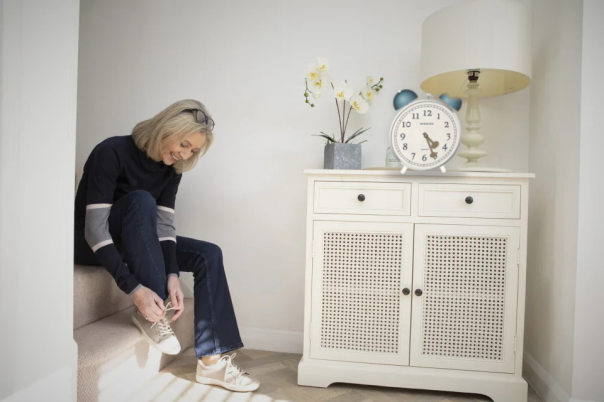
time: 4:26
